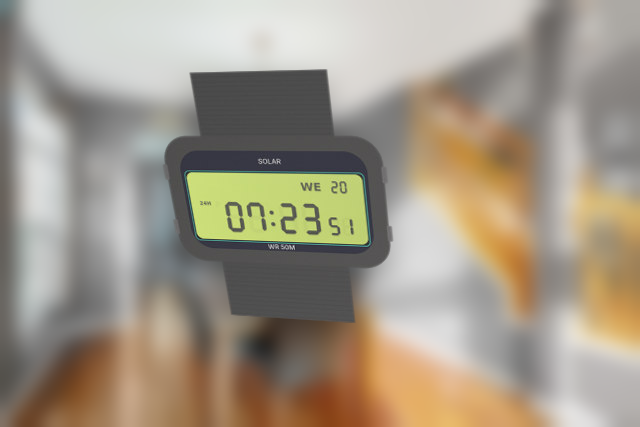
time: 7:23:51
